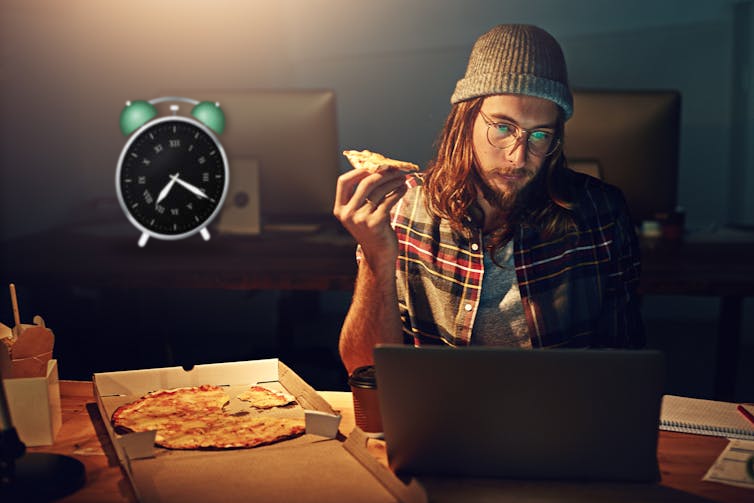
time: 7:20
